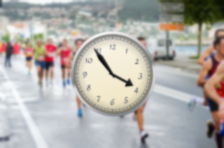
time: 3:54
